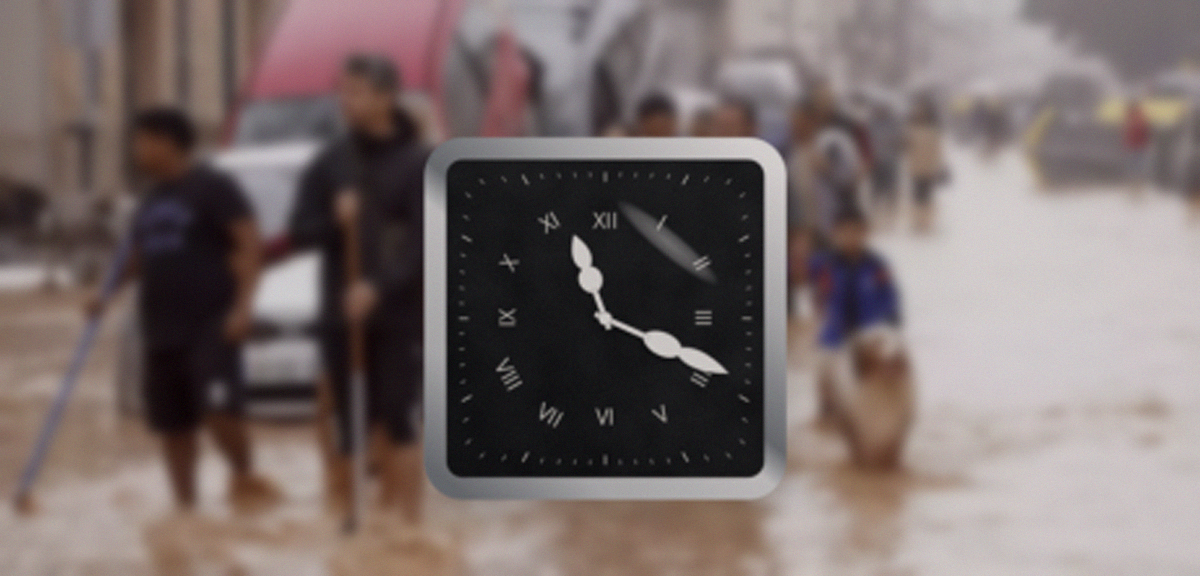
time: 11:19
